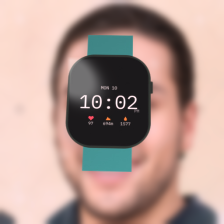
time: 10:02
